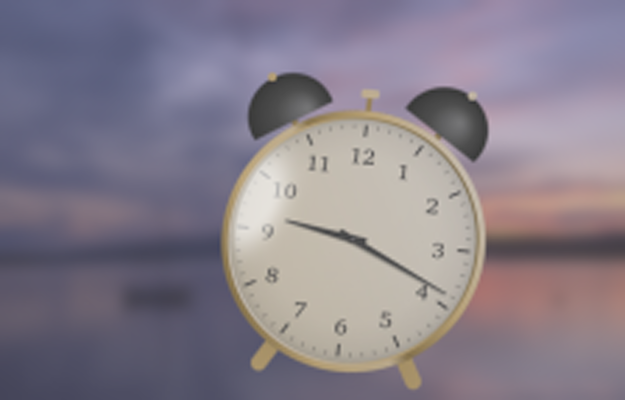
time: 9:19
